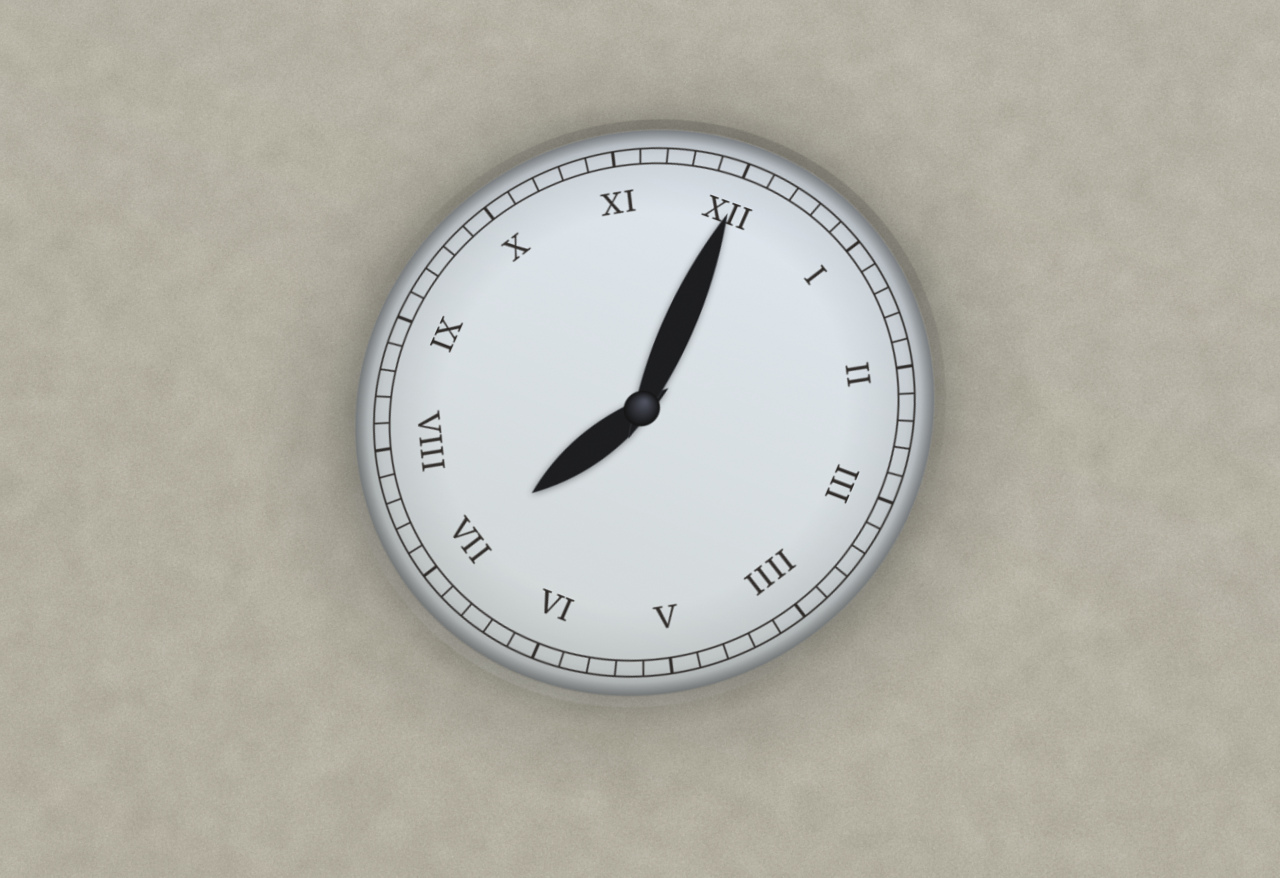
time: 7:00
